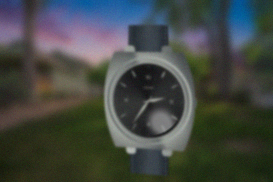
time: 2:36
